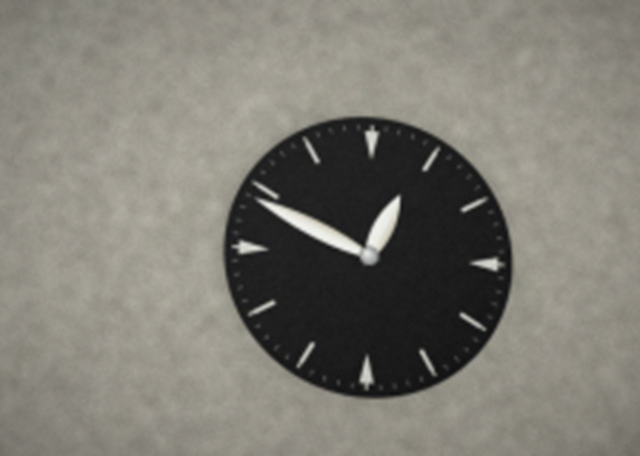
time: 12:49
